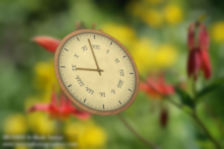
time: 8:58
